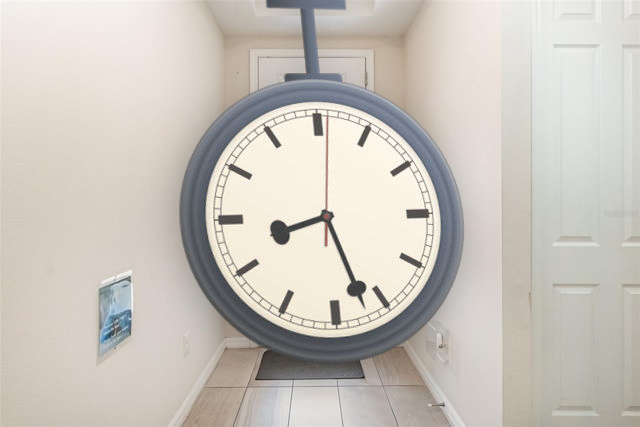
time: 8:27:01
